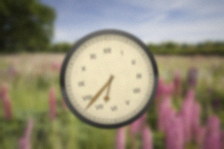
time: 6:38
